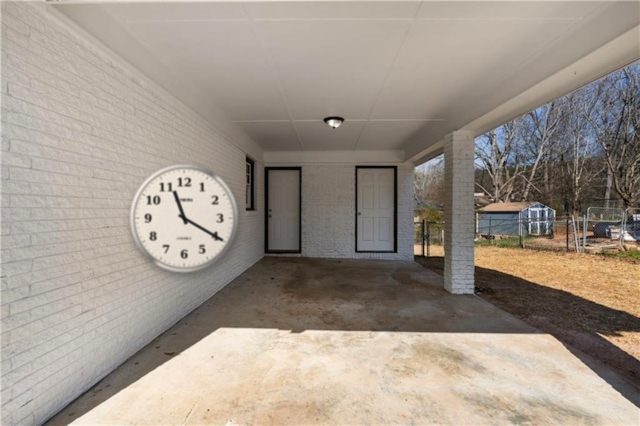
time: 11:20
